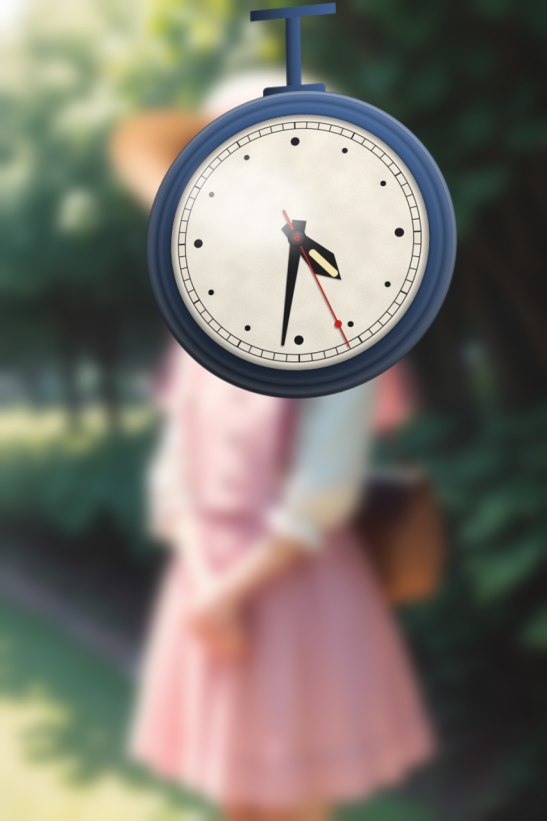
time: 4:31:26
